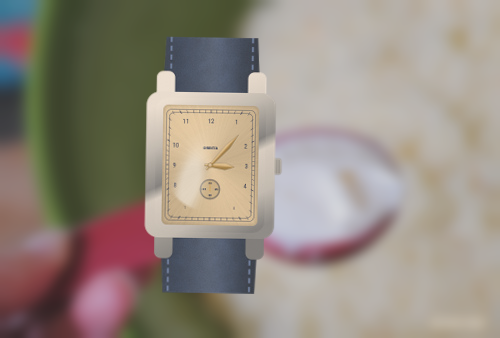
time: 3:07
